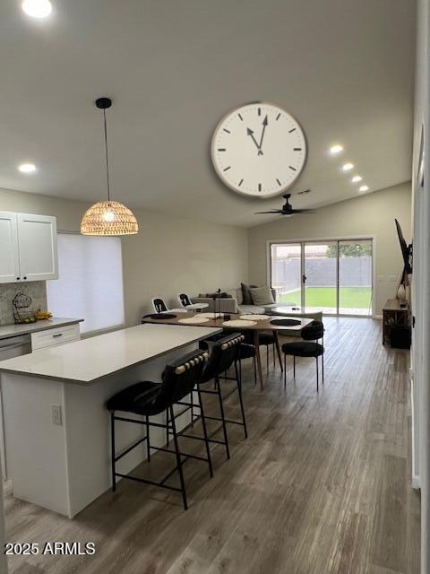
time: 11:02
